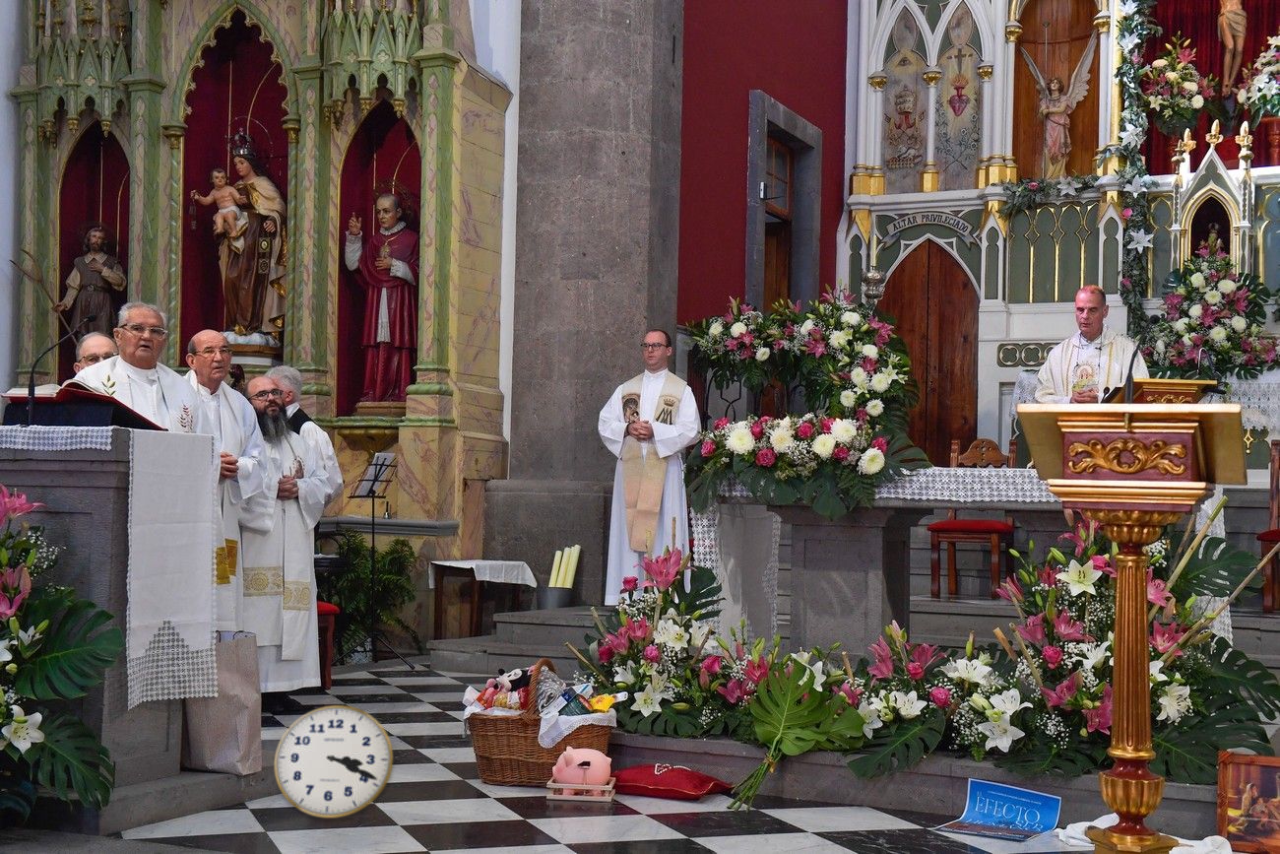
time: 3:19
